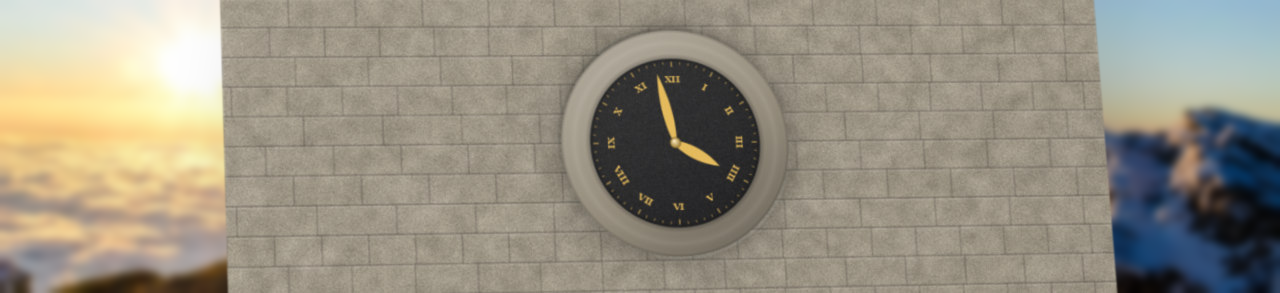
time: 3:58
